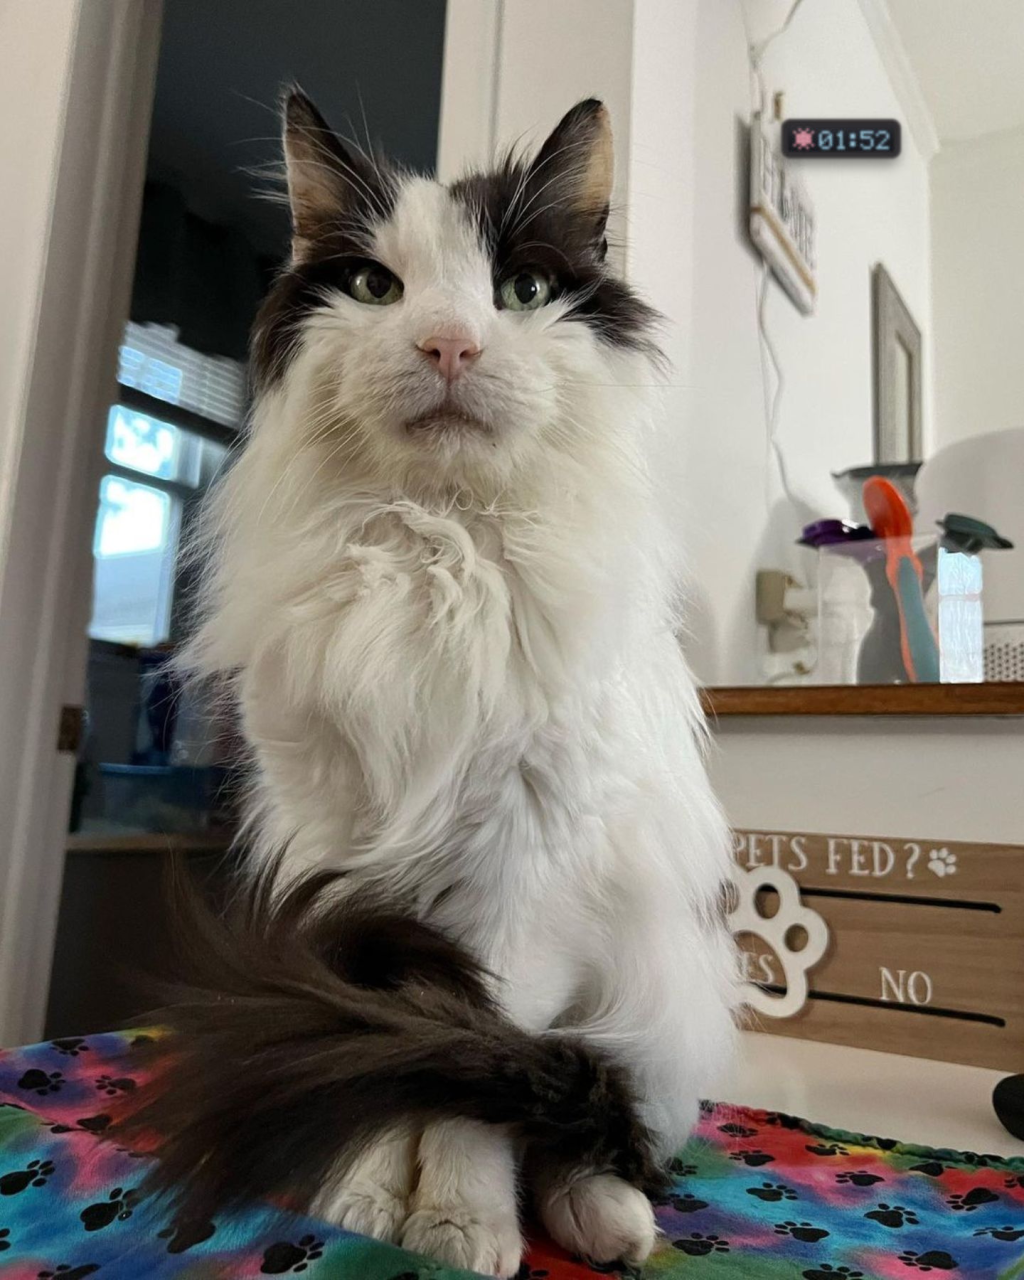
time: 1:52
